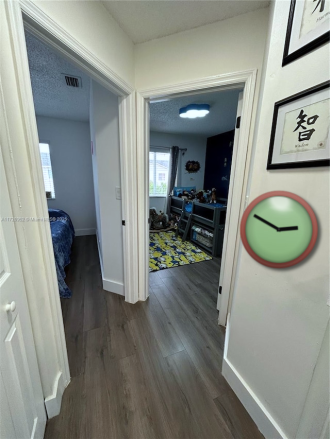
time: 2:50
